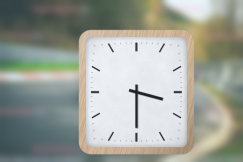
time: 3:30
